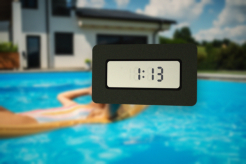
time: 1:13
